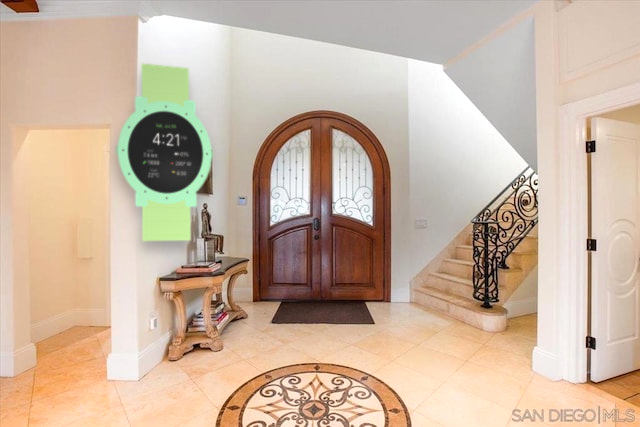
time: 4:21
